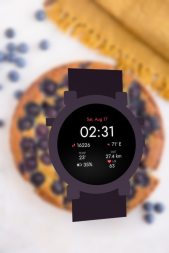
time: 2:31
